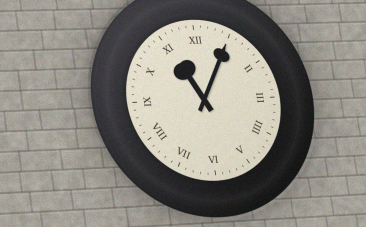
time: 11:05
